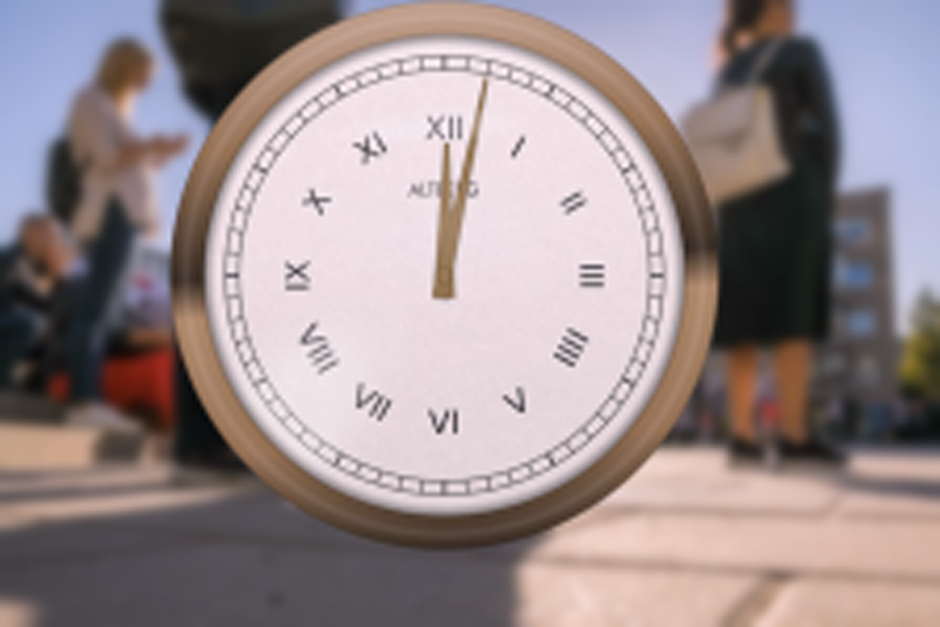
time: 12:02
